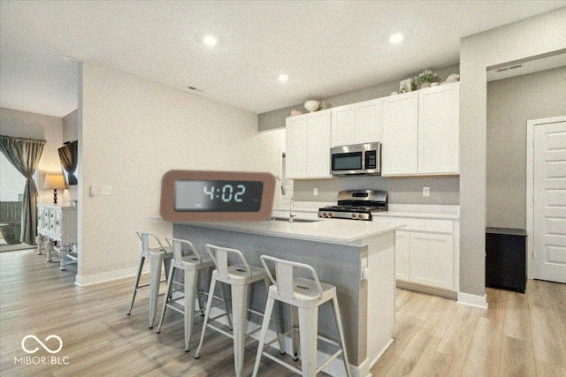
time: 4:02
